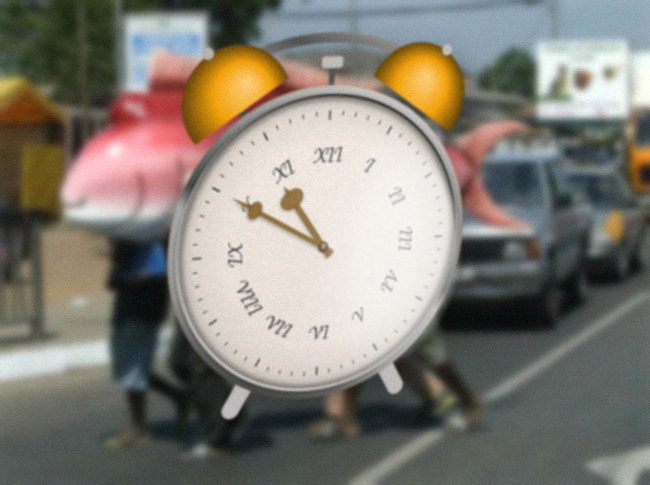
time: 10:50
